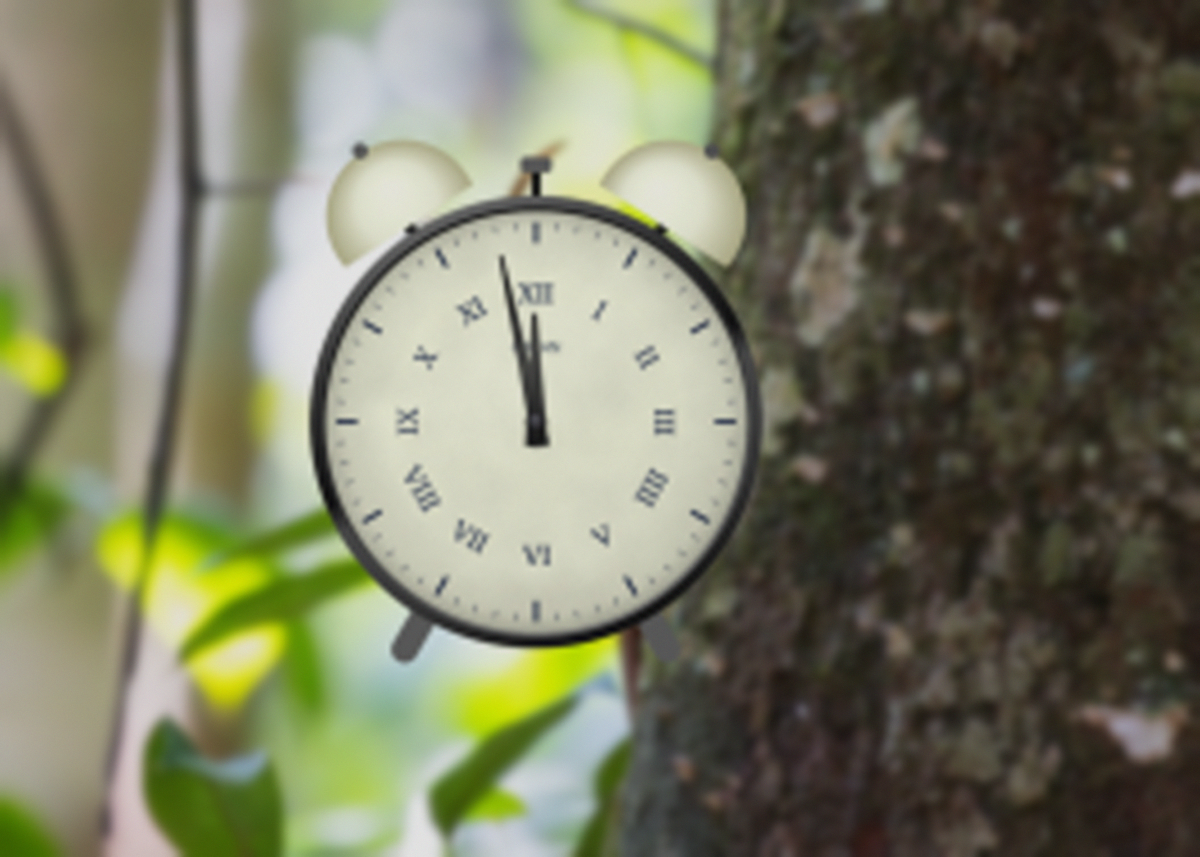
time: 11:58
